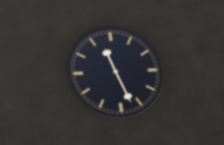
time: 11:27
